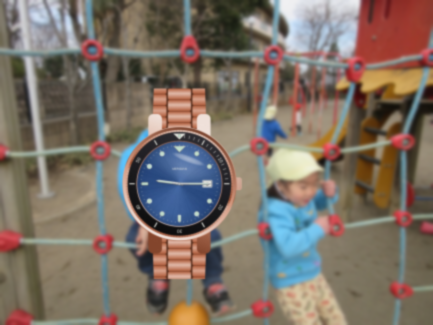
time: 9:15
